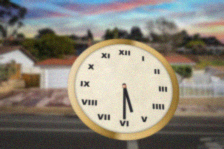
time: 5:30
